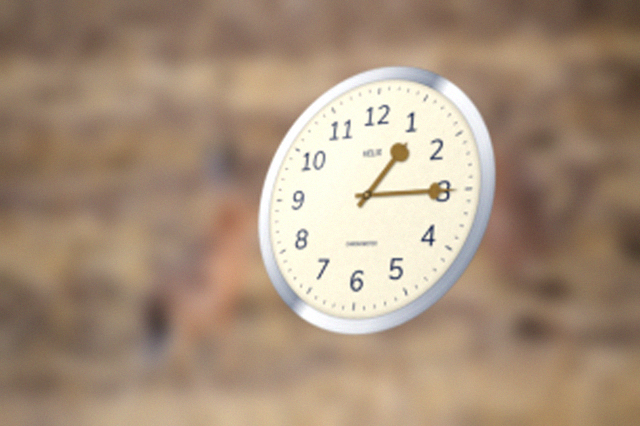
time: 1:15
